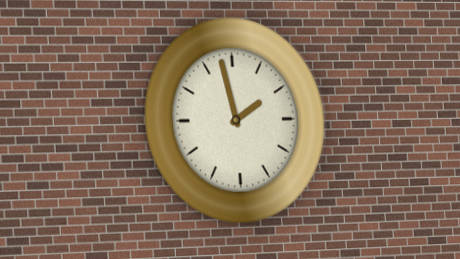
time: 1:58
